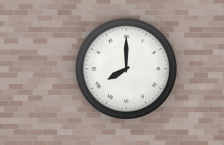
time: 8:00
